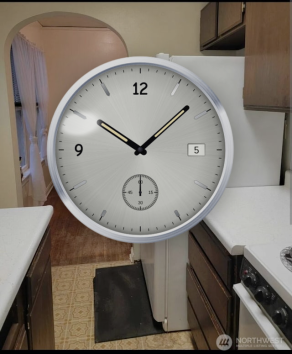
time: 10:08
